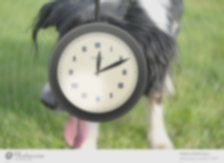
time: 12:11
